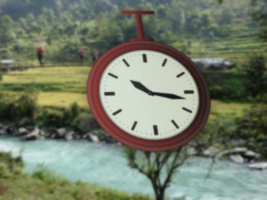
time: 10:17
